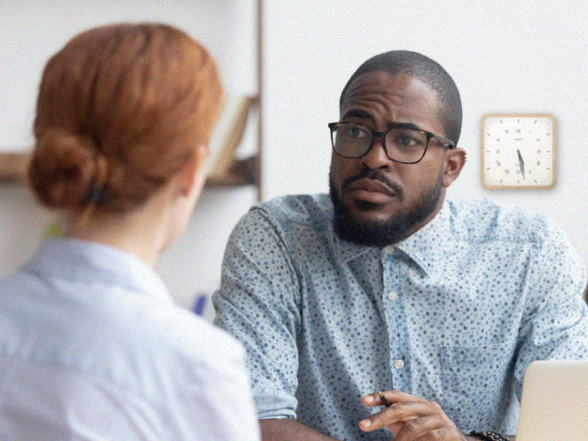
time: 5:28
